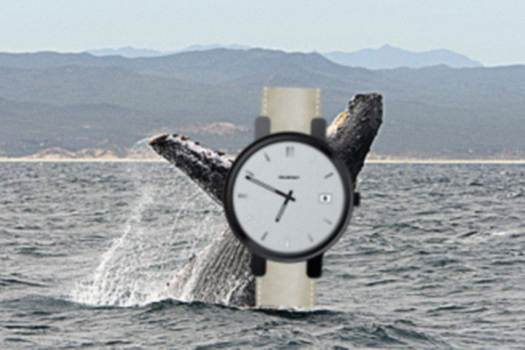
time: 6:49
